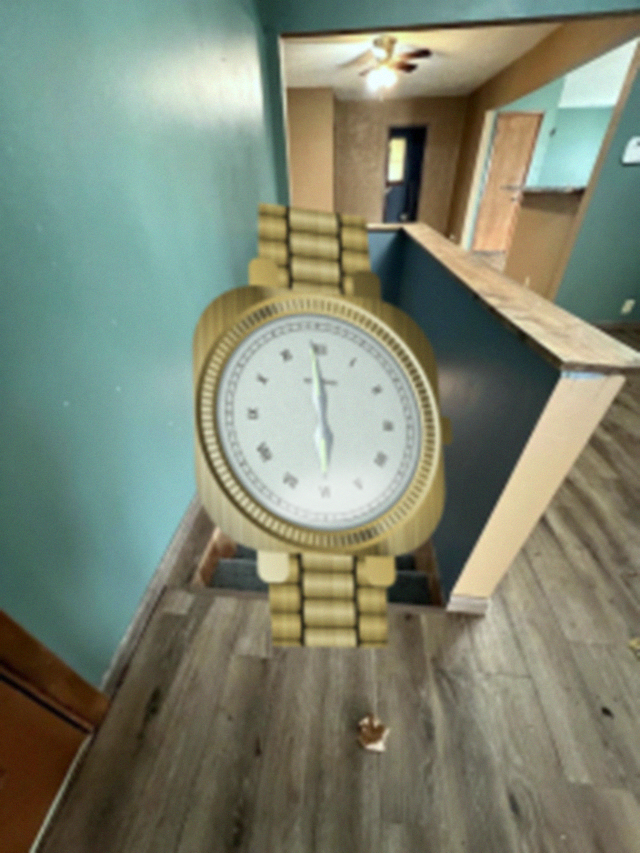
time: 5:59
